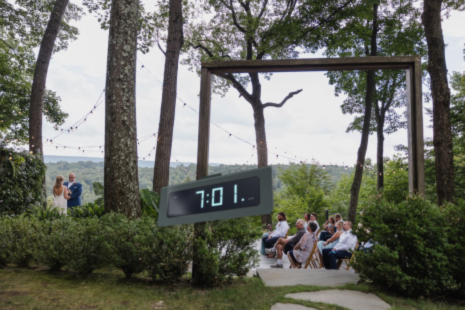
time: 7:01
